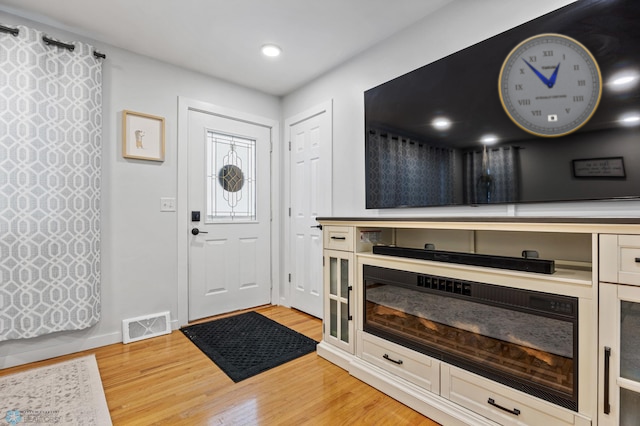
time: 12:53
